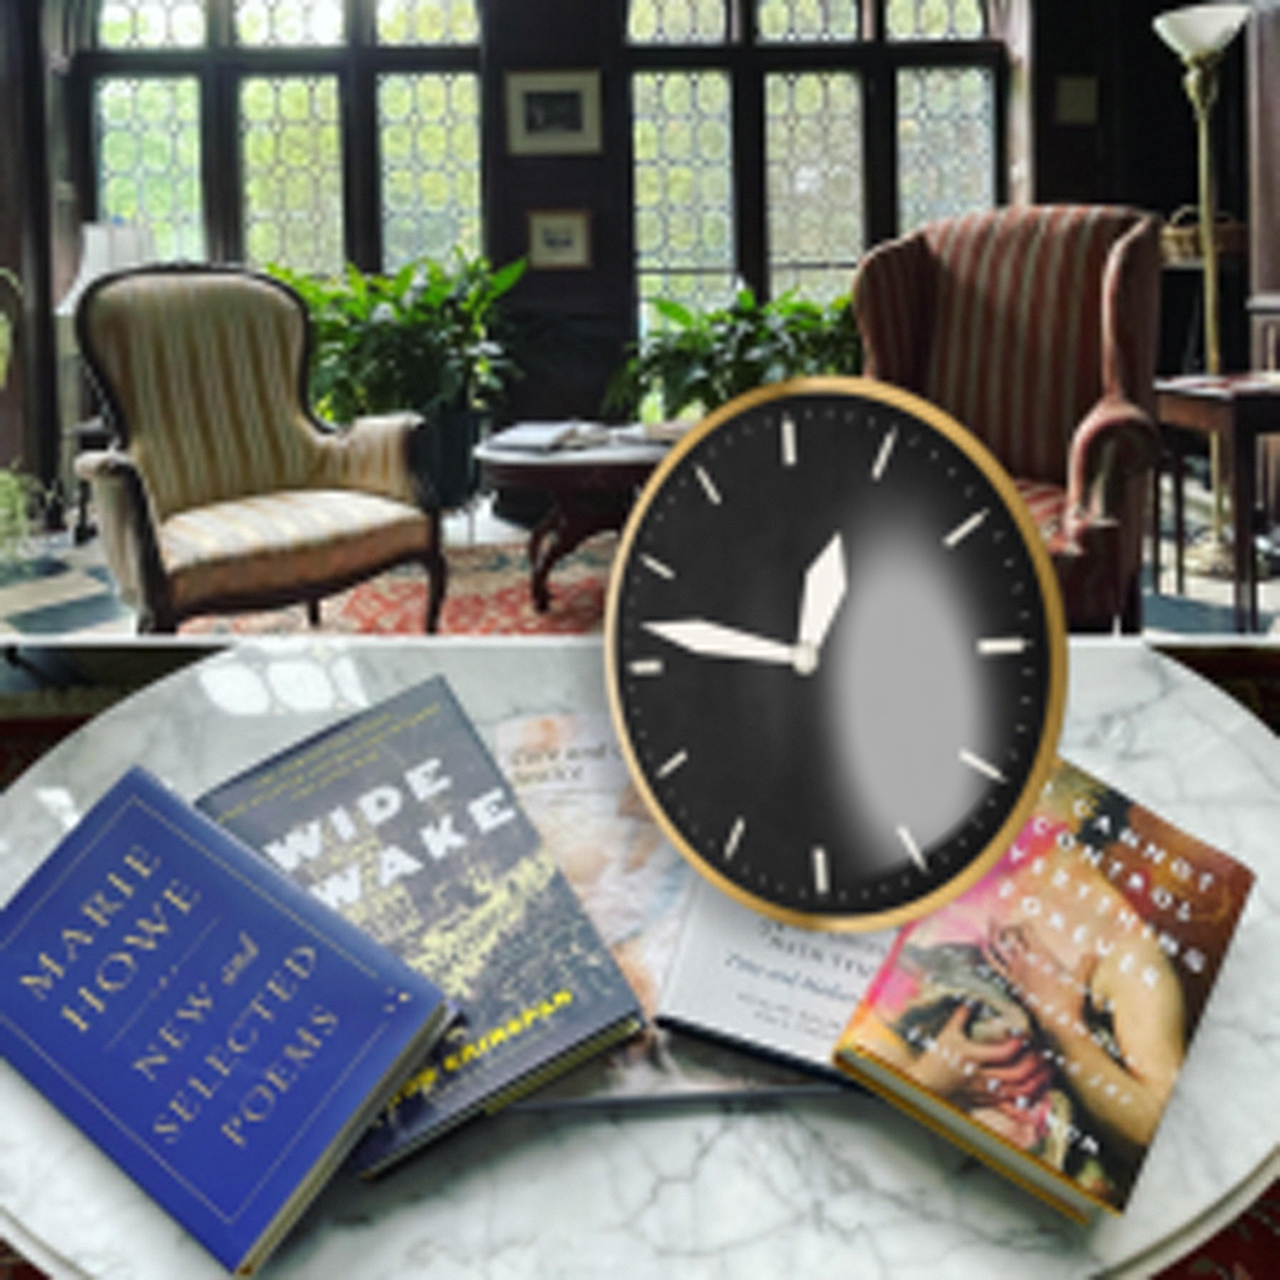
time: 12:47
